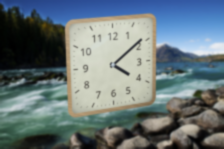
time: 4:09
